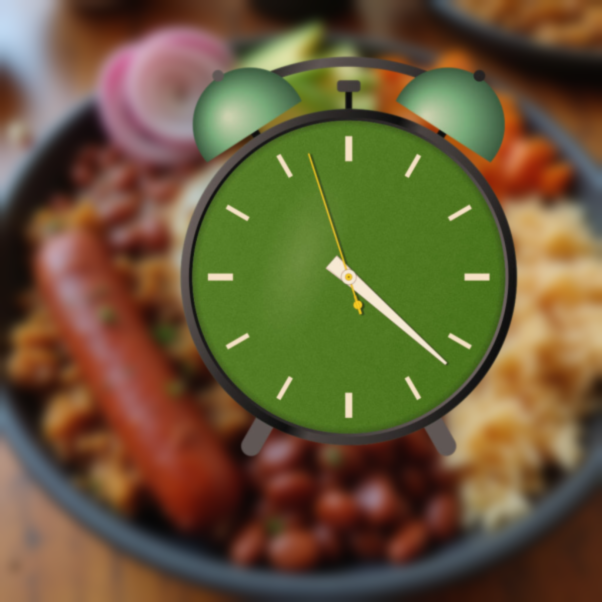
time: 4:21:57
